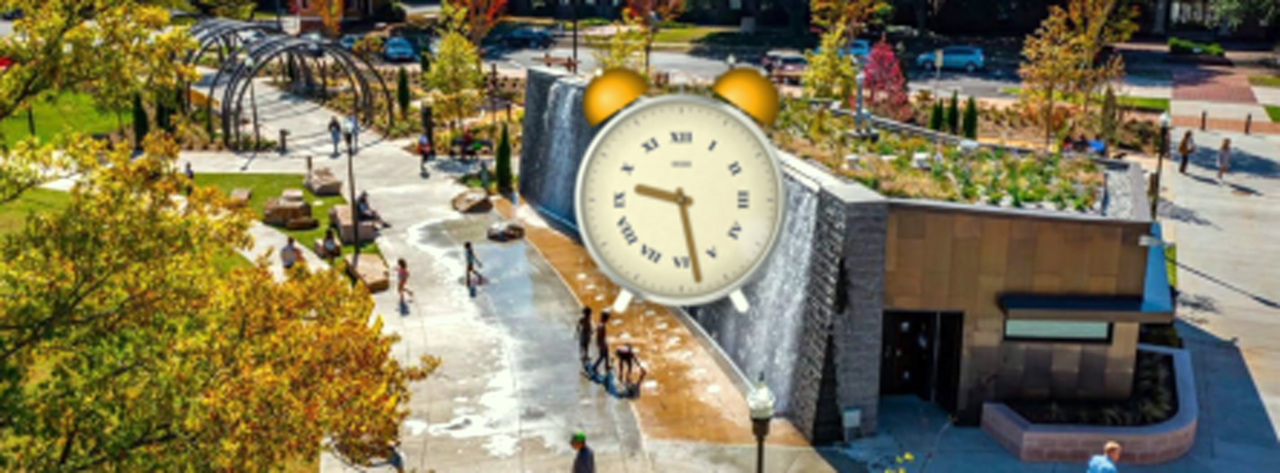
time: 9:28
